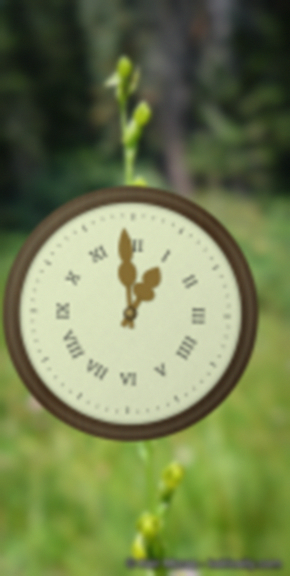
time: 12:59
